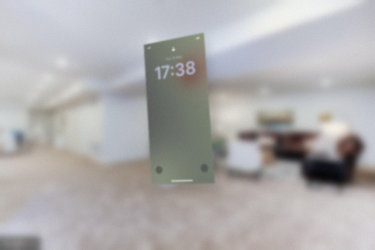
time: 17:38
